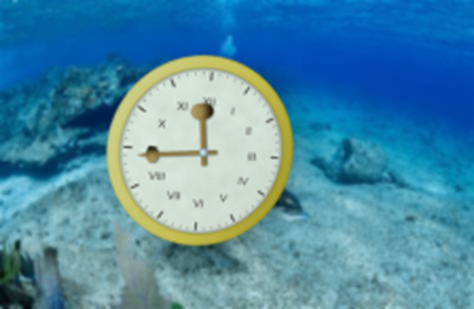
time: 11:44
